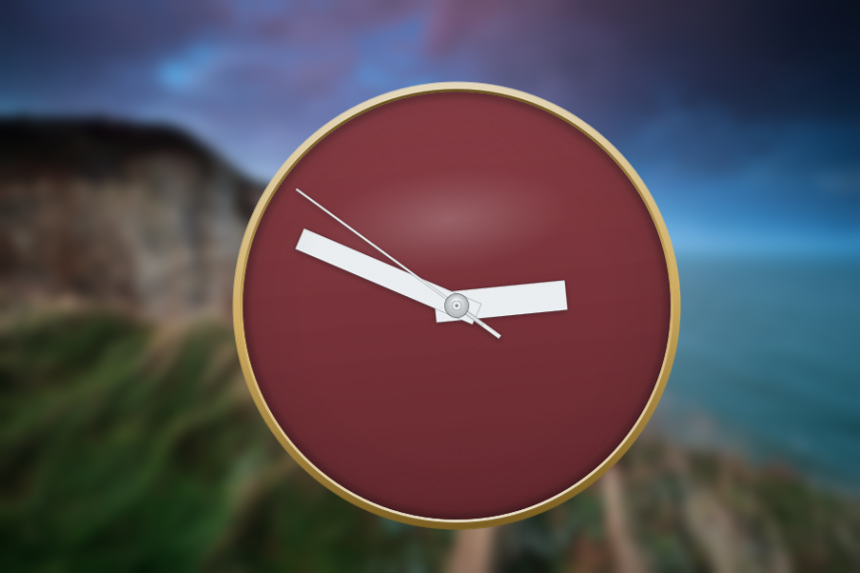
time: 2:48:51
